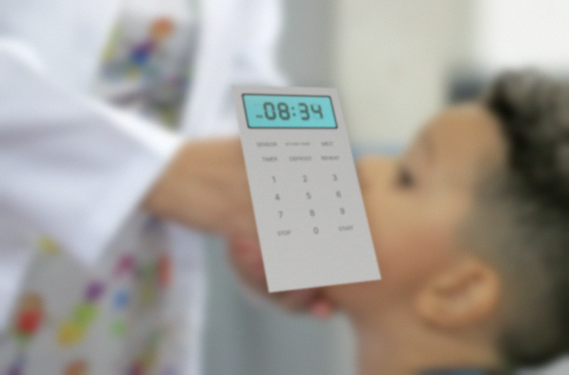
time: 8:34
